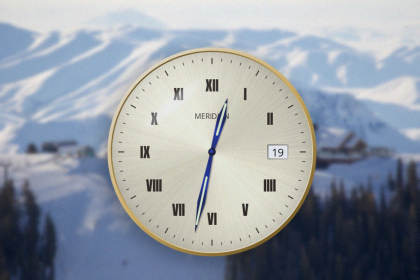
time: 12:32
